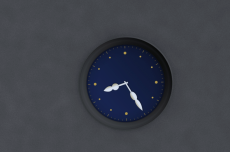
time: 8:25
